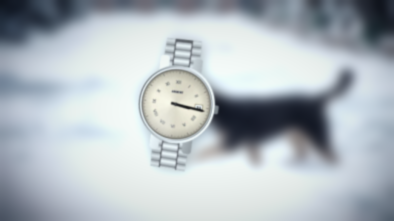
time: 3:16
